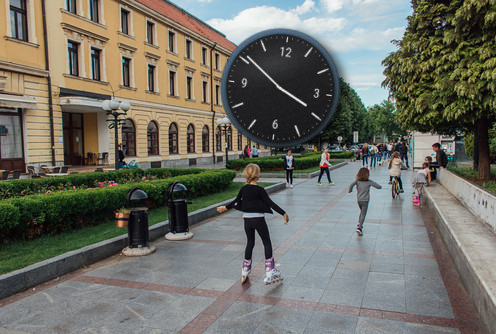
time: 3:51
